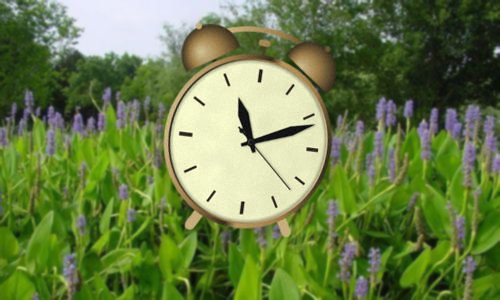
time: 11:11:22
